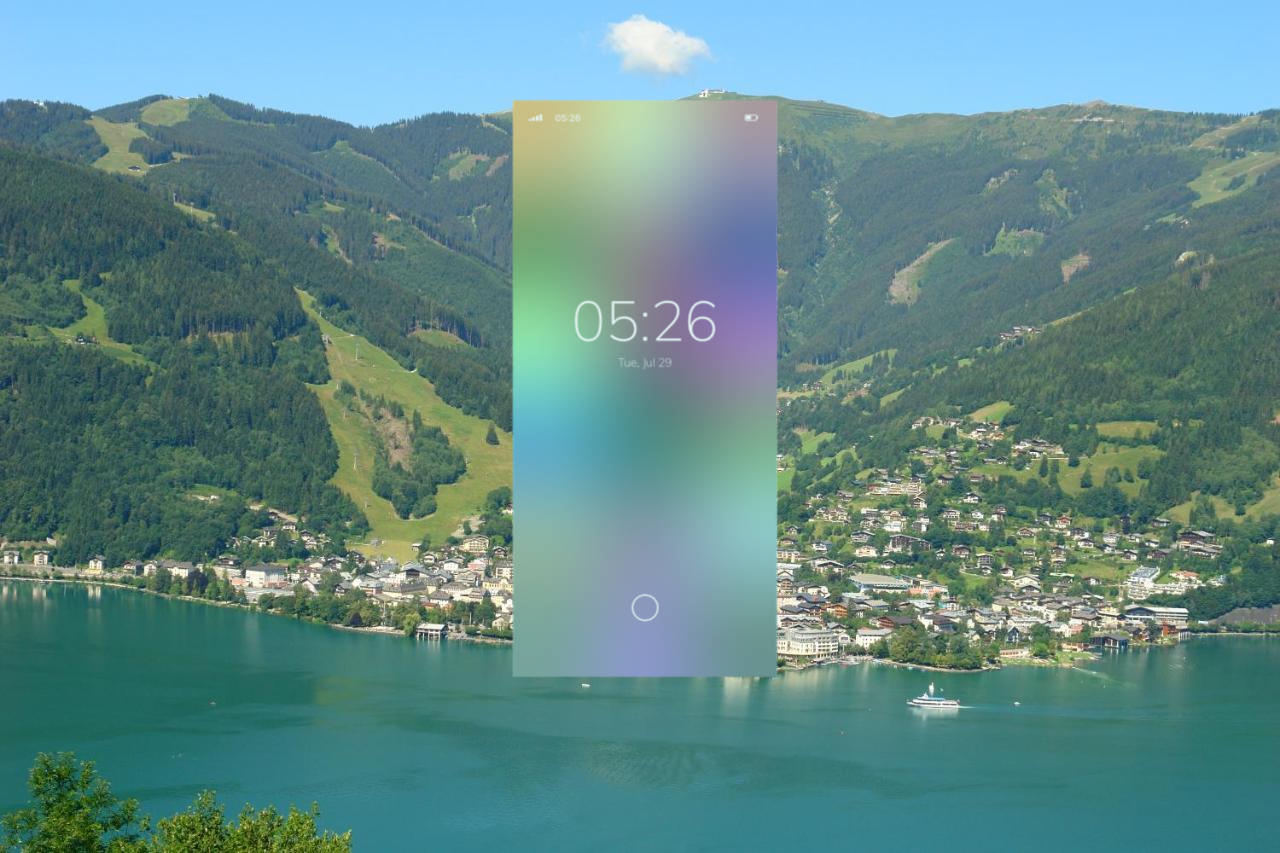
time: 5:26
